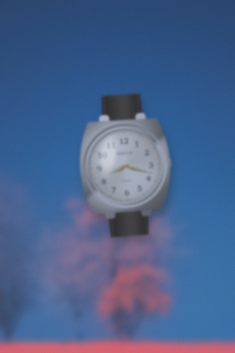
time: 8:18
